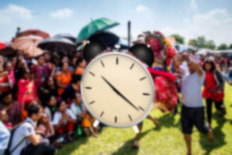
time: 10:21
